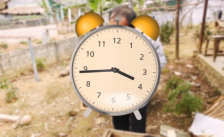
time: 3:44
